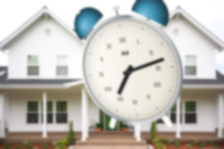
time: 7:13
